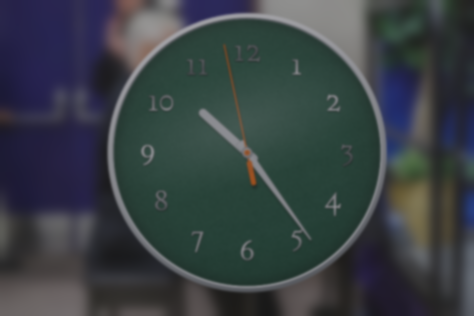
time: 10:23:58
